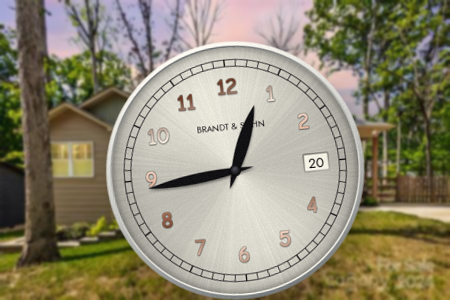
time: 12:44
